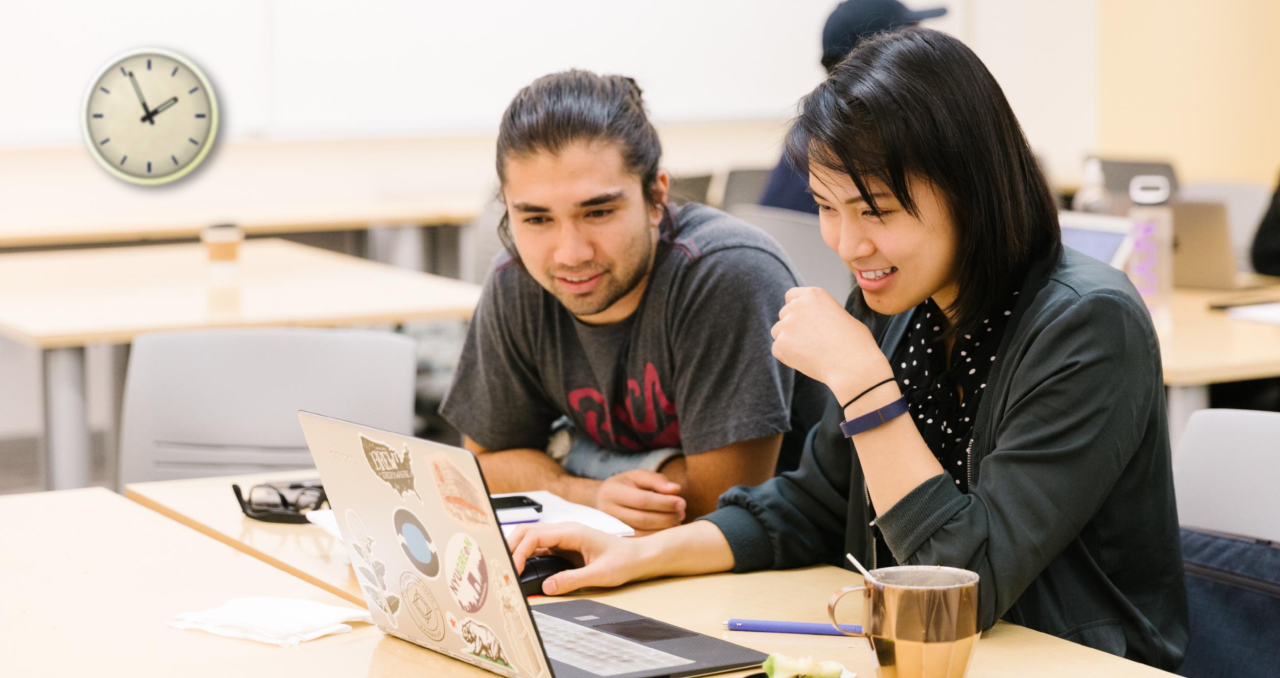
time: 1:56
